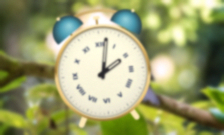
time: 2:02
